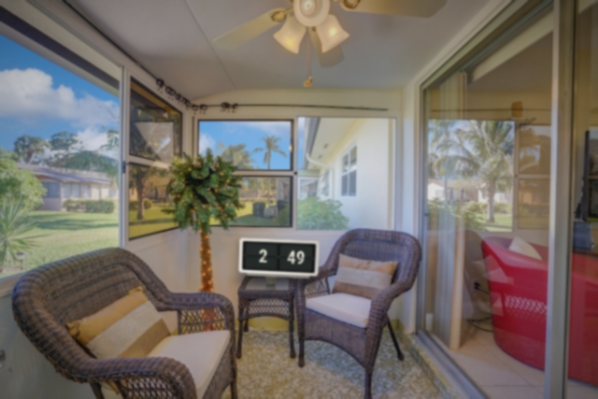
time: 2:49
